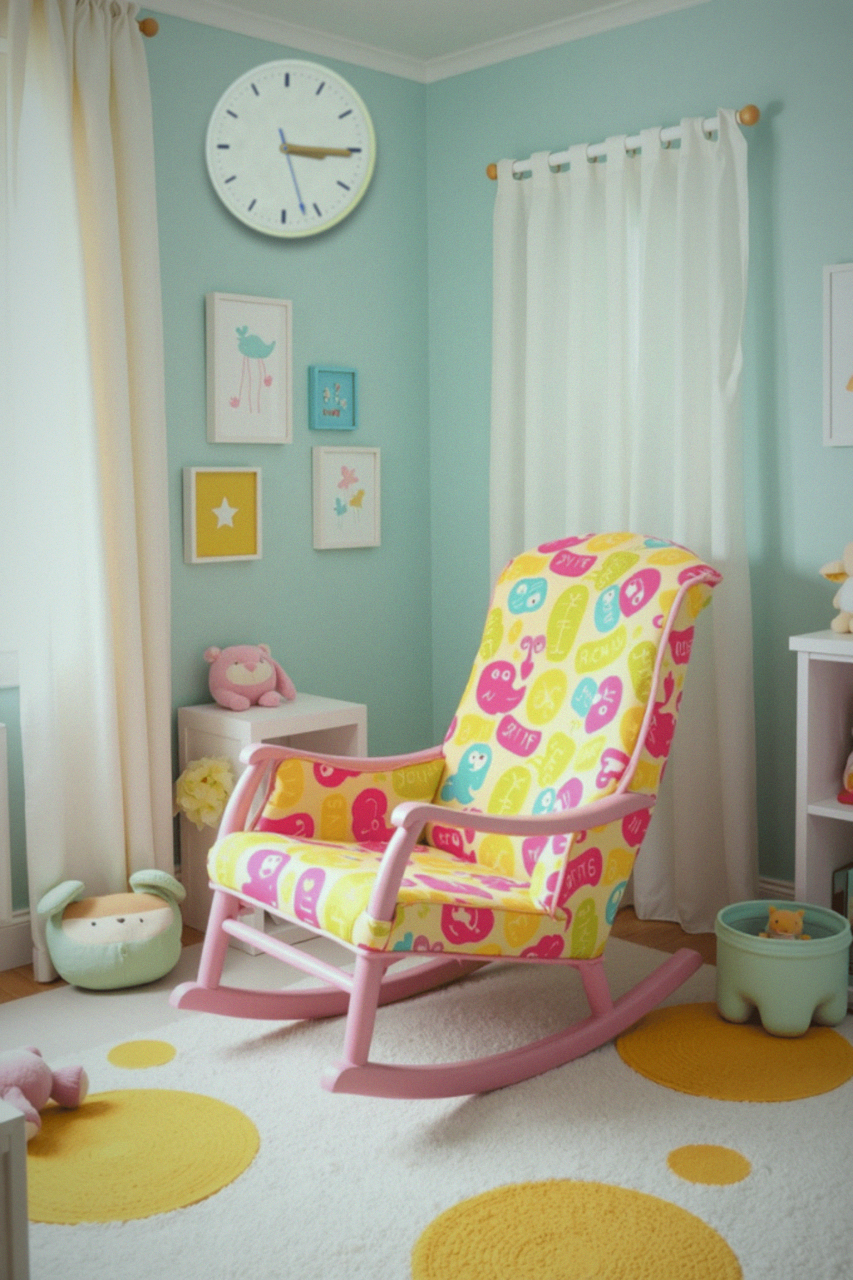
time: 3:15:27
